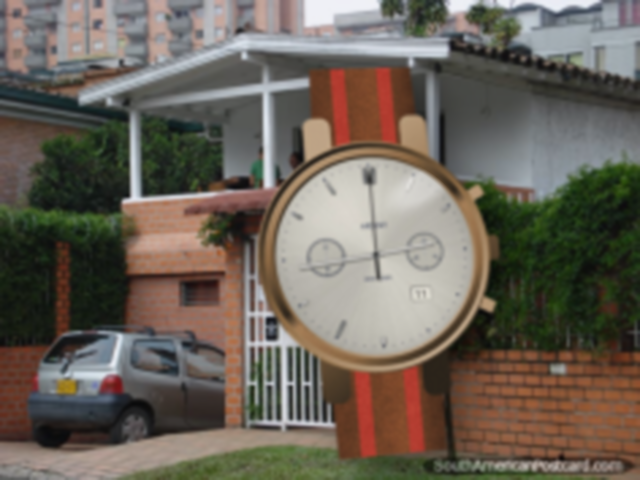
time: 2:44
